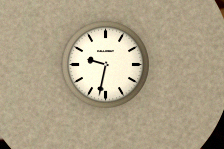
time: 9:32
